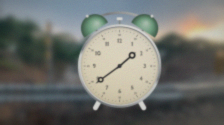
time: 1:39
